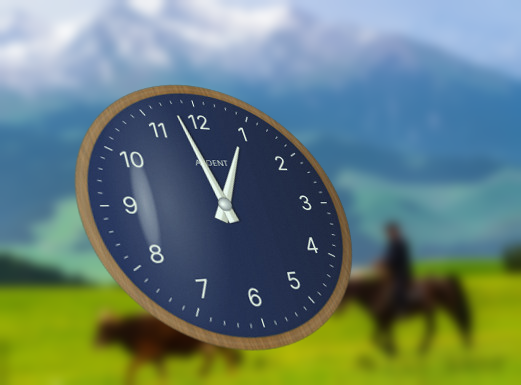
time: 12:58
